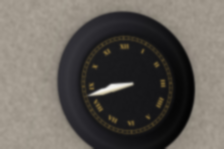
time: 8:43
